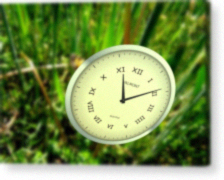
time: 11:09
